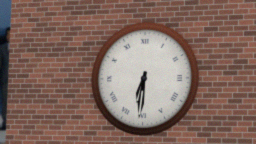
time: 6:31
